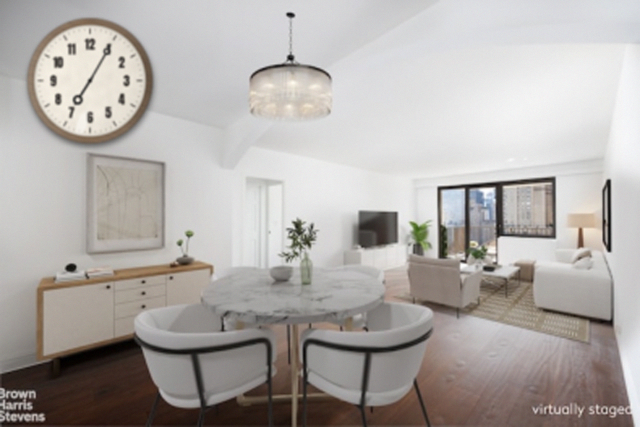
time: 7:05
